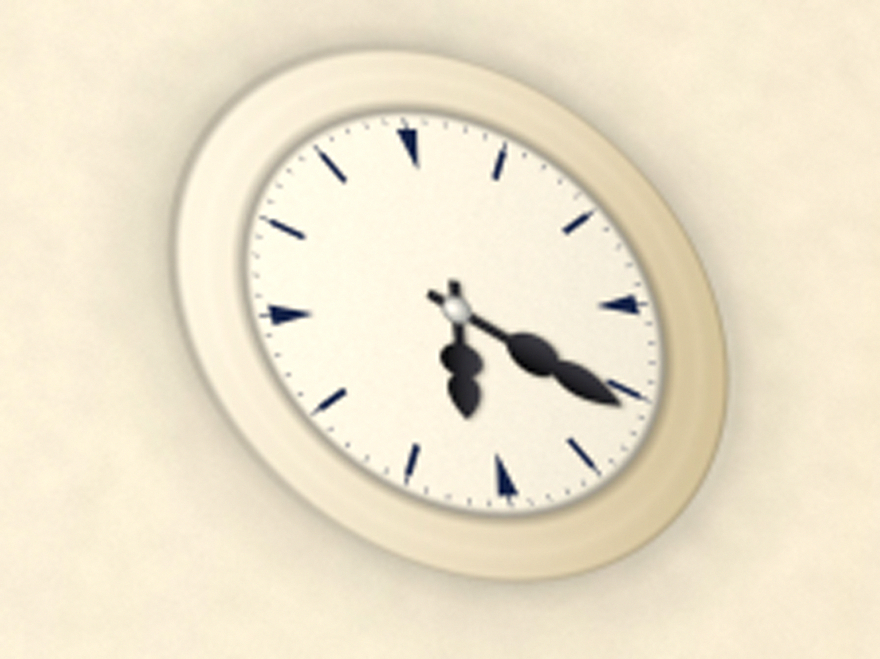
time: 6:21
